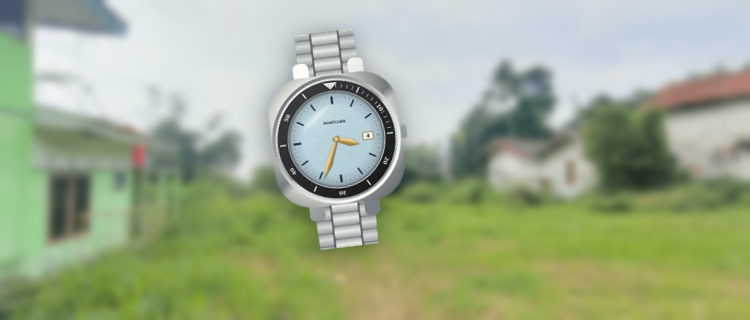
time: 3:34
